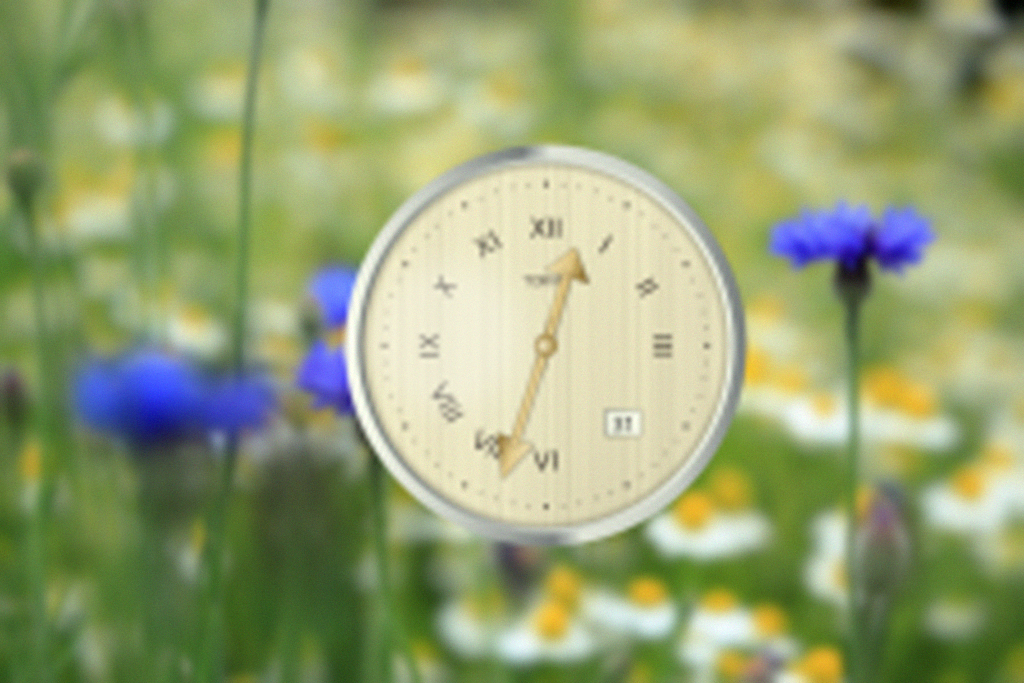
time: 12:33
